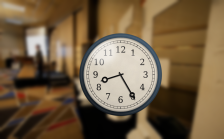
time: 8:25
